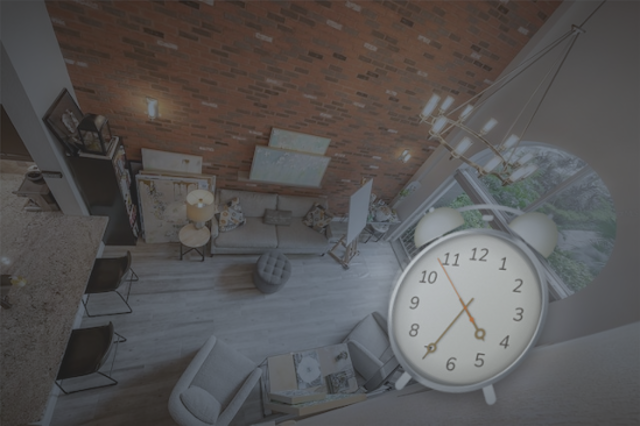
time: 4:34:53
